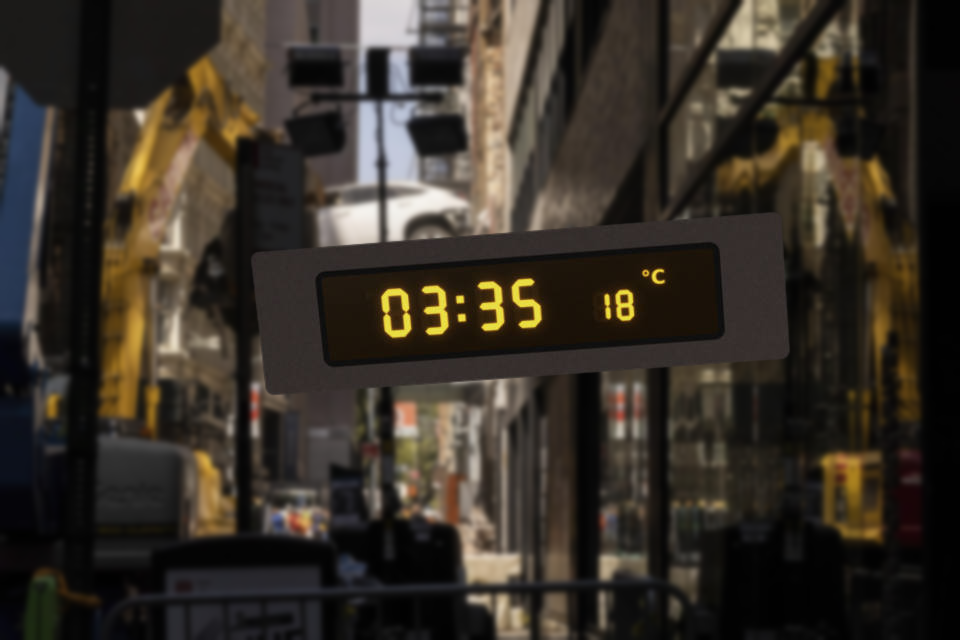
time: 3:35
